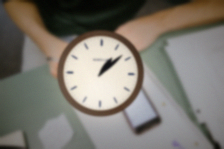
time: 1:08
